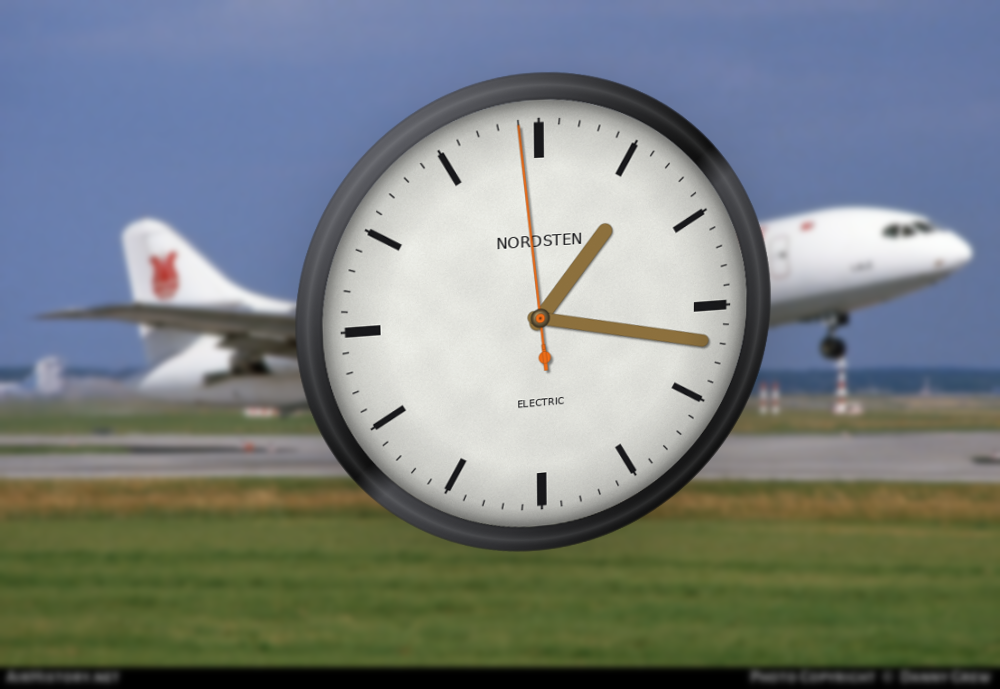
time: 1:16:59
